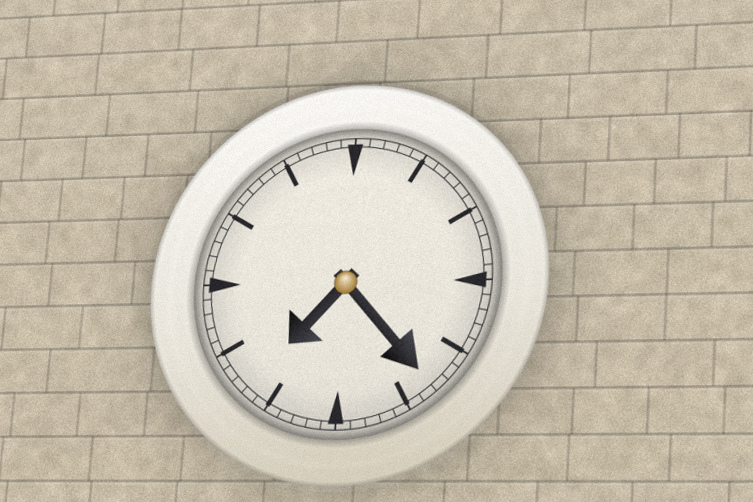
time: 7:23
